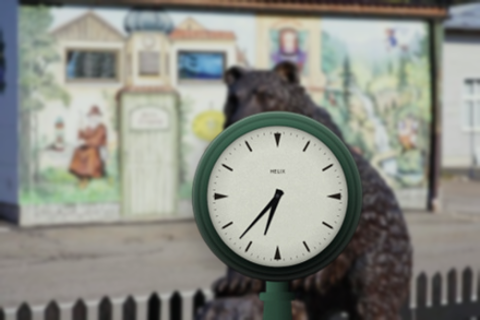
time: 6:37
